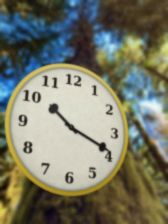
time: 10:19
